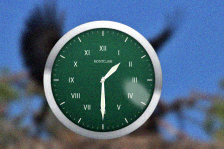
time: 1:30
